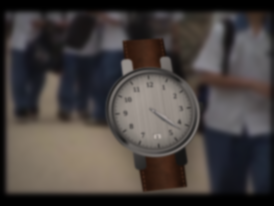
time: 4:22
